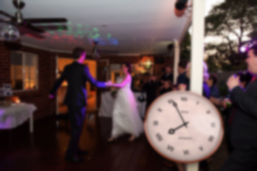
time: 7:56
